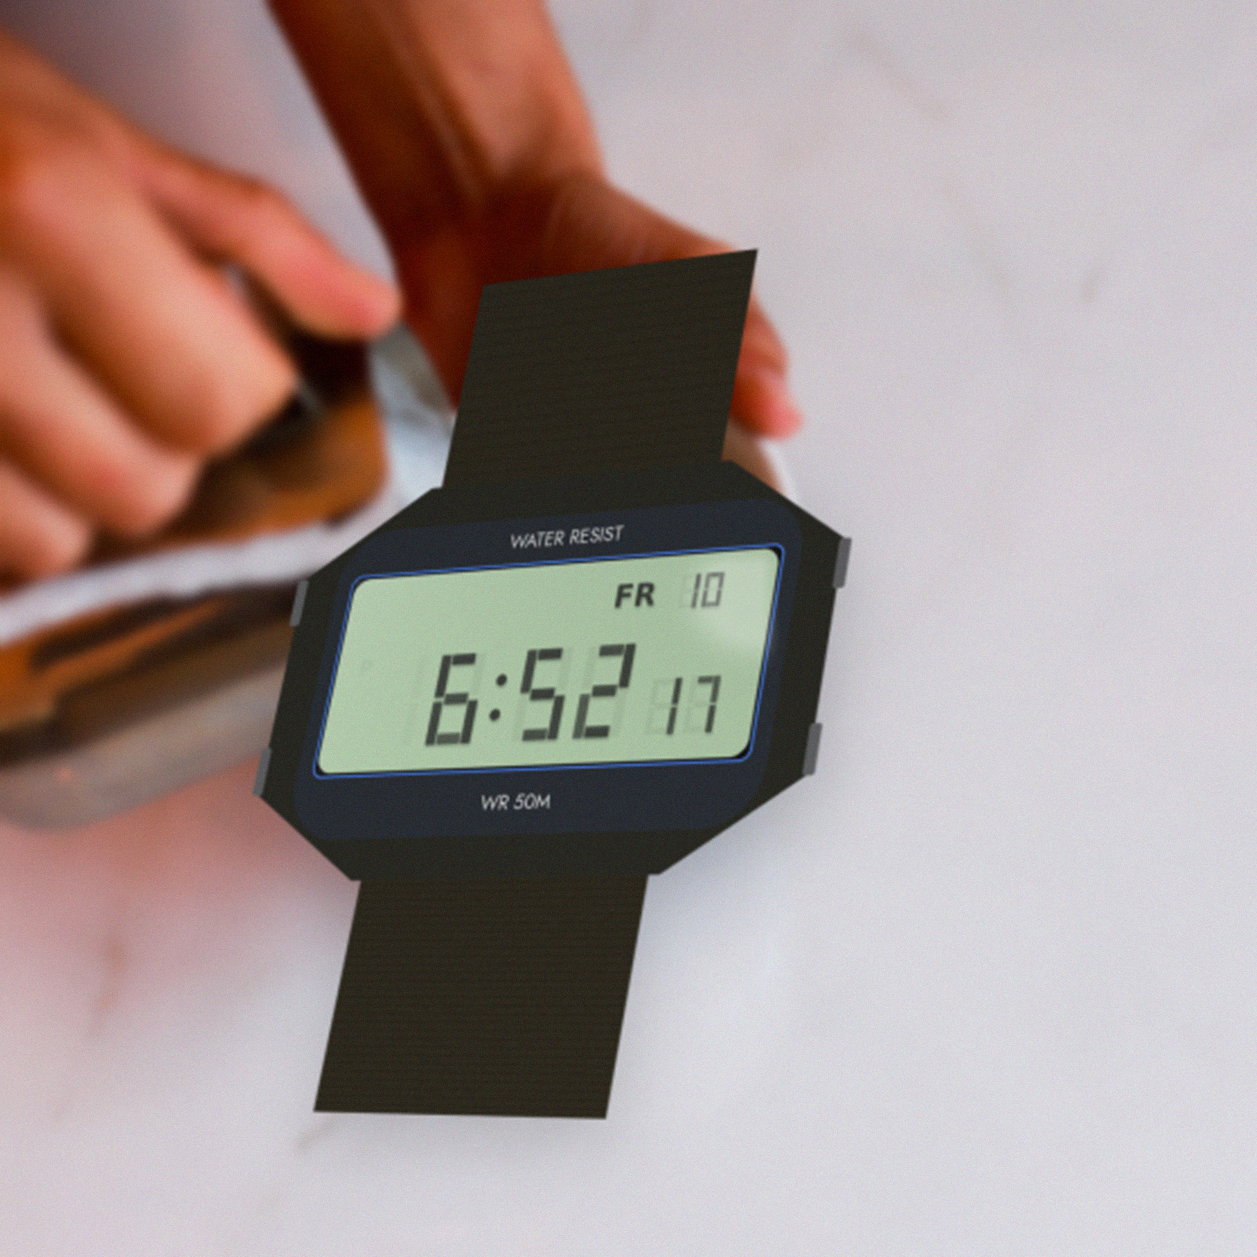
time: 6:52:17
